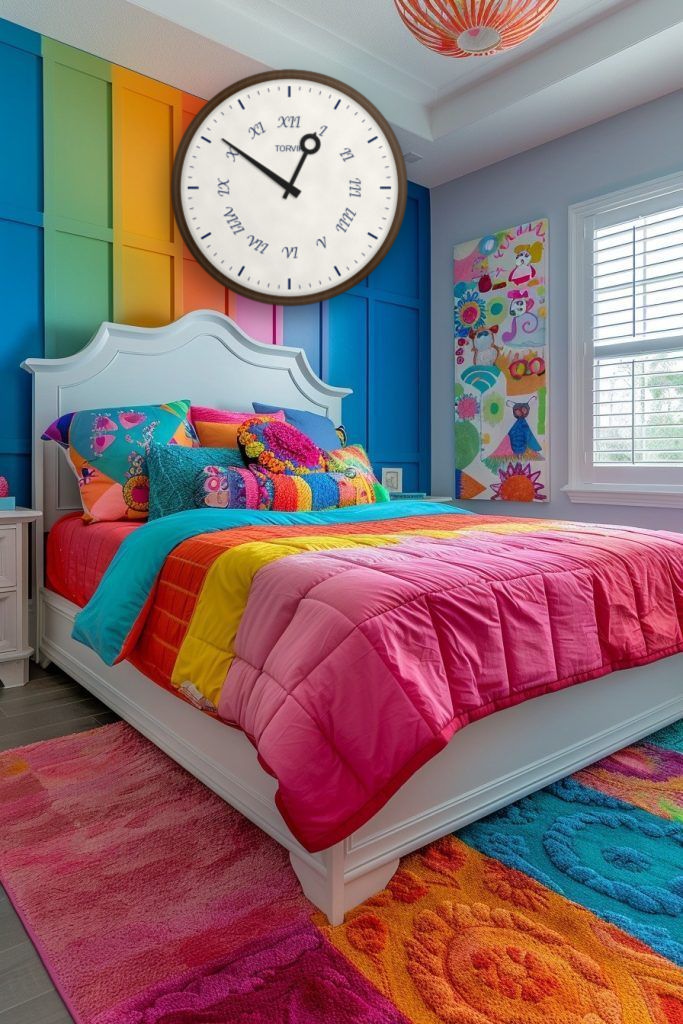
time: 12:51
